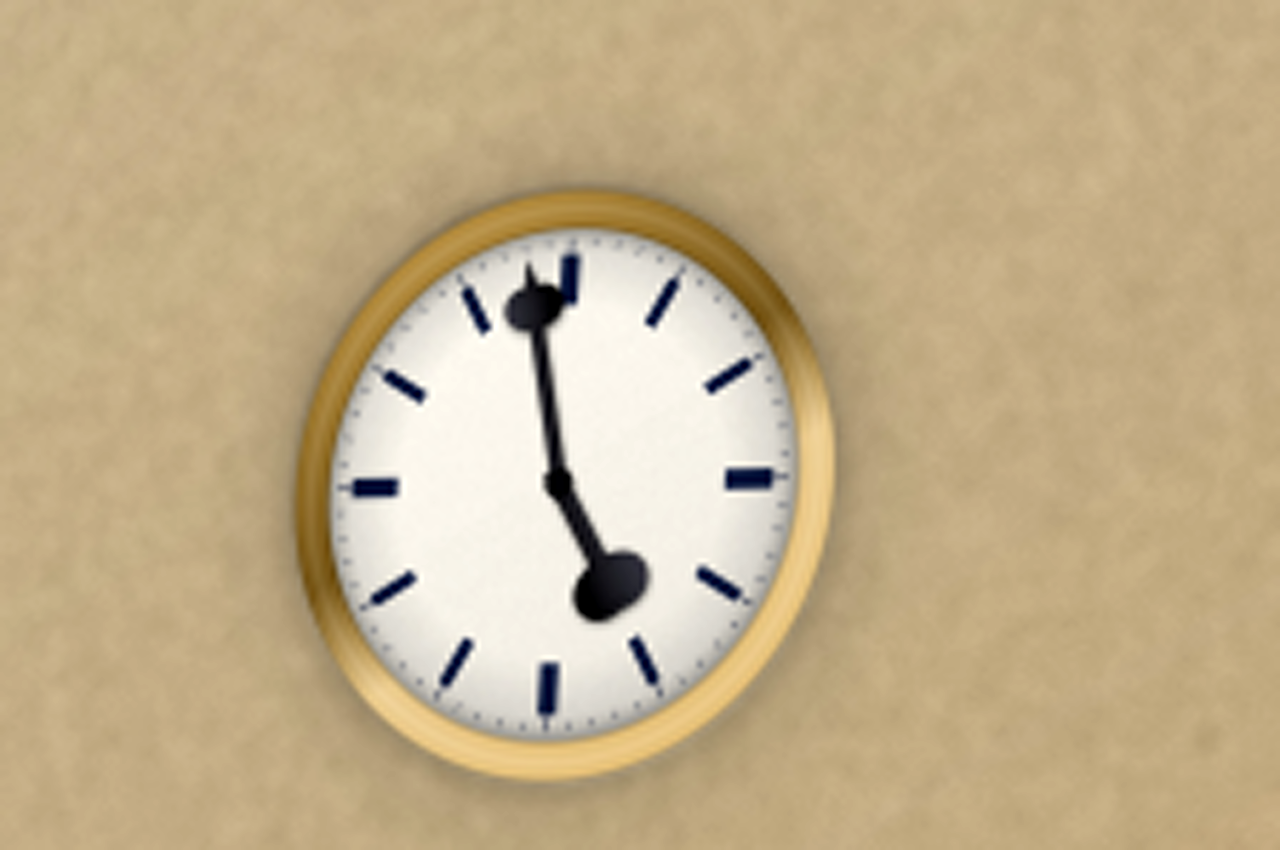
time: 4:58
